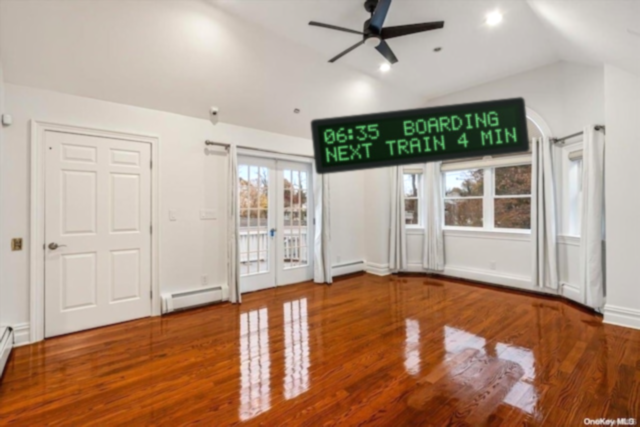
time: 6:35
